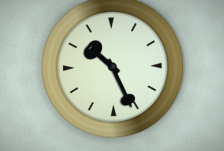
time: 10:26
